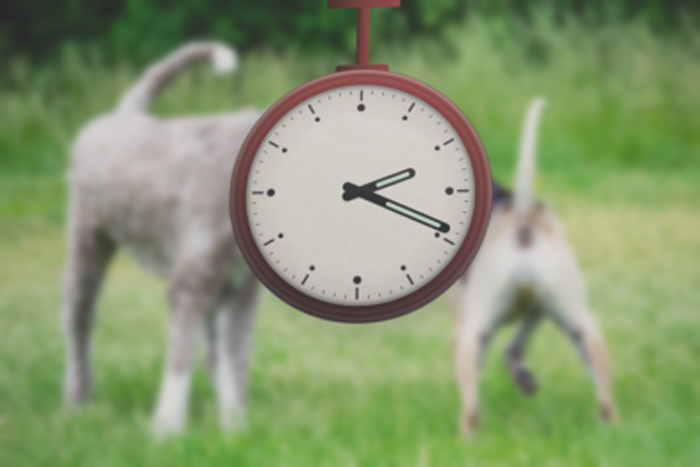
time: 2:19
